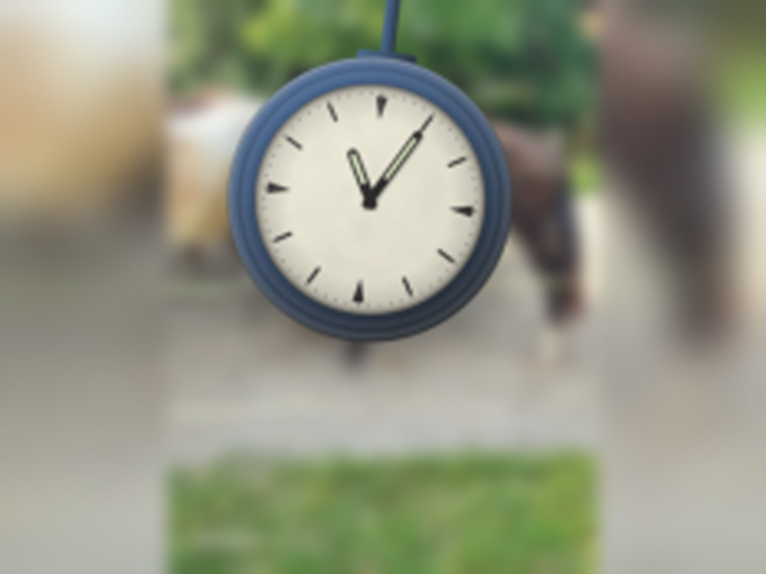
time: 11:05
